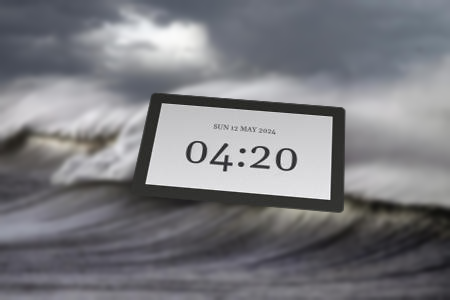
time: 4:20
